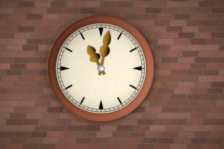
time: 11:02
